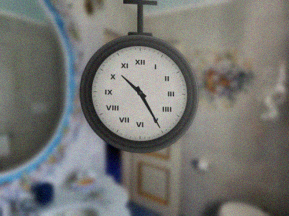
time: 10:25
